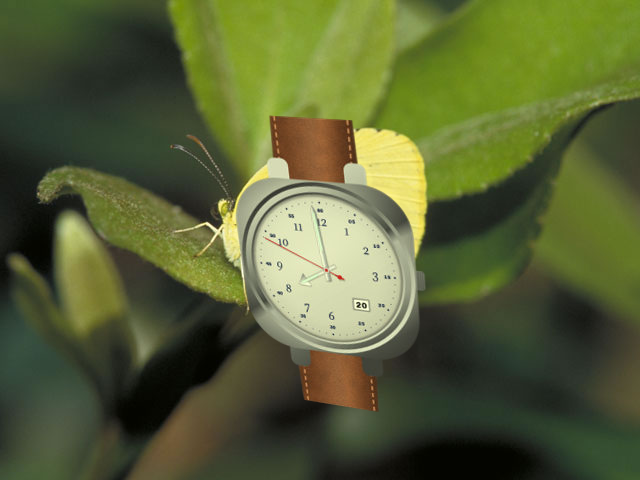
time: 7:58:49
